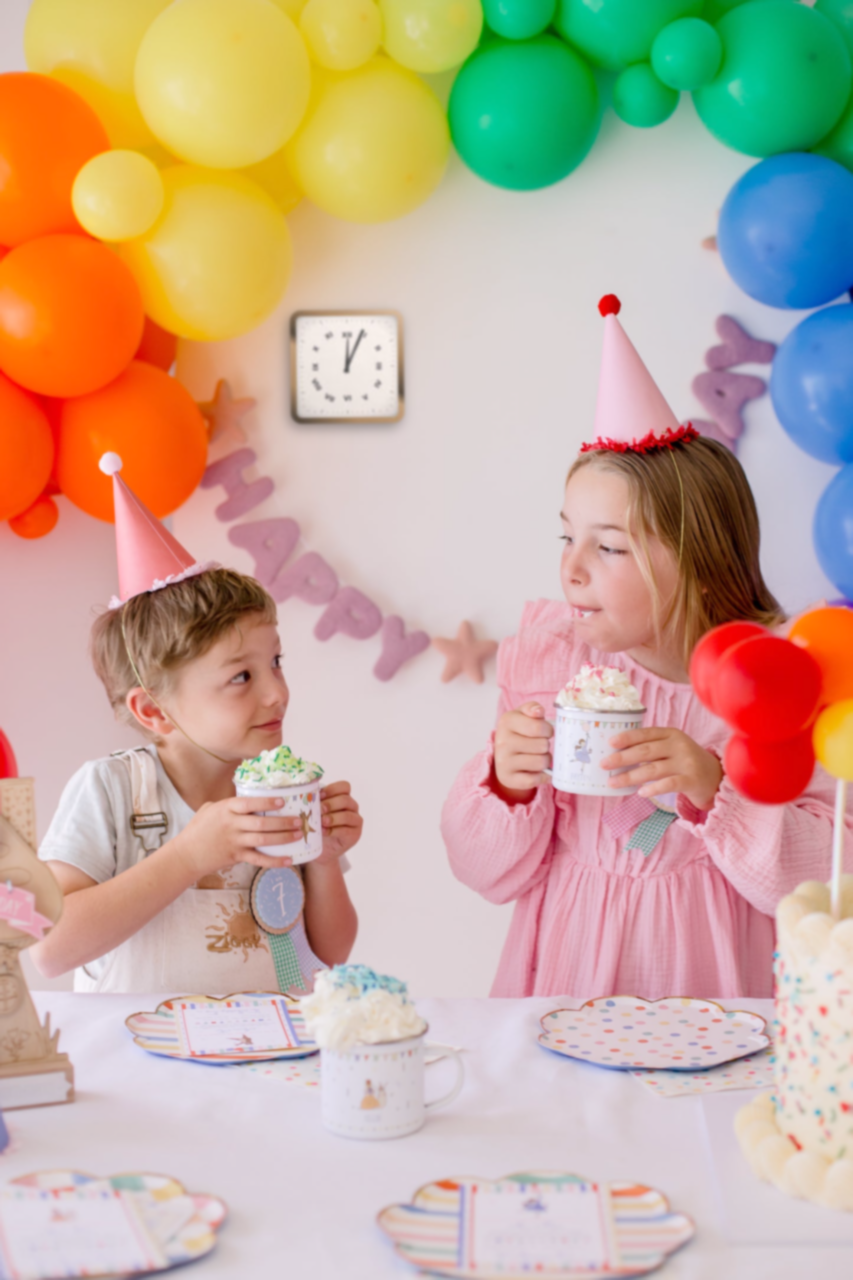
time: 12:04
